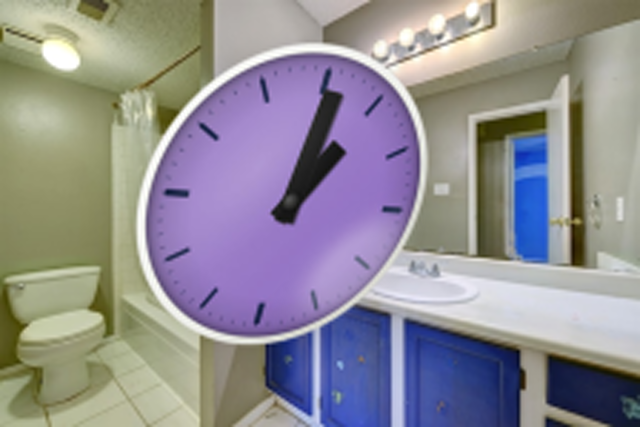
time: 1:01
